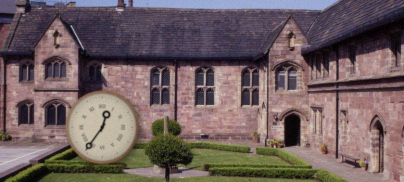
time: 12:36
